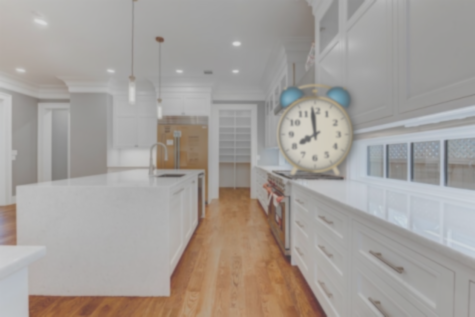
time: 7:59
